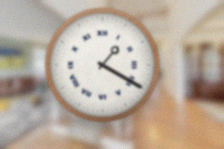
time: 1:20
